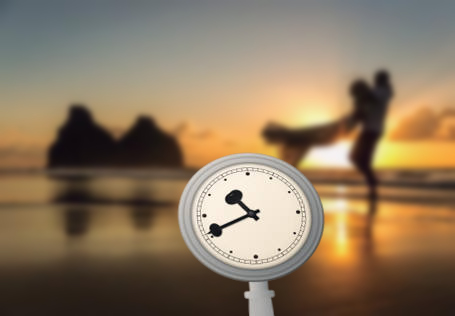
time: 10:41
